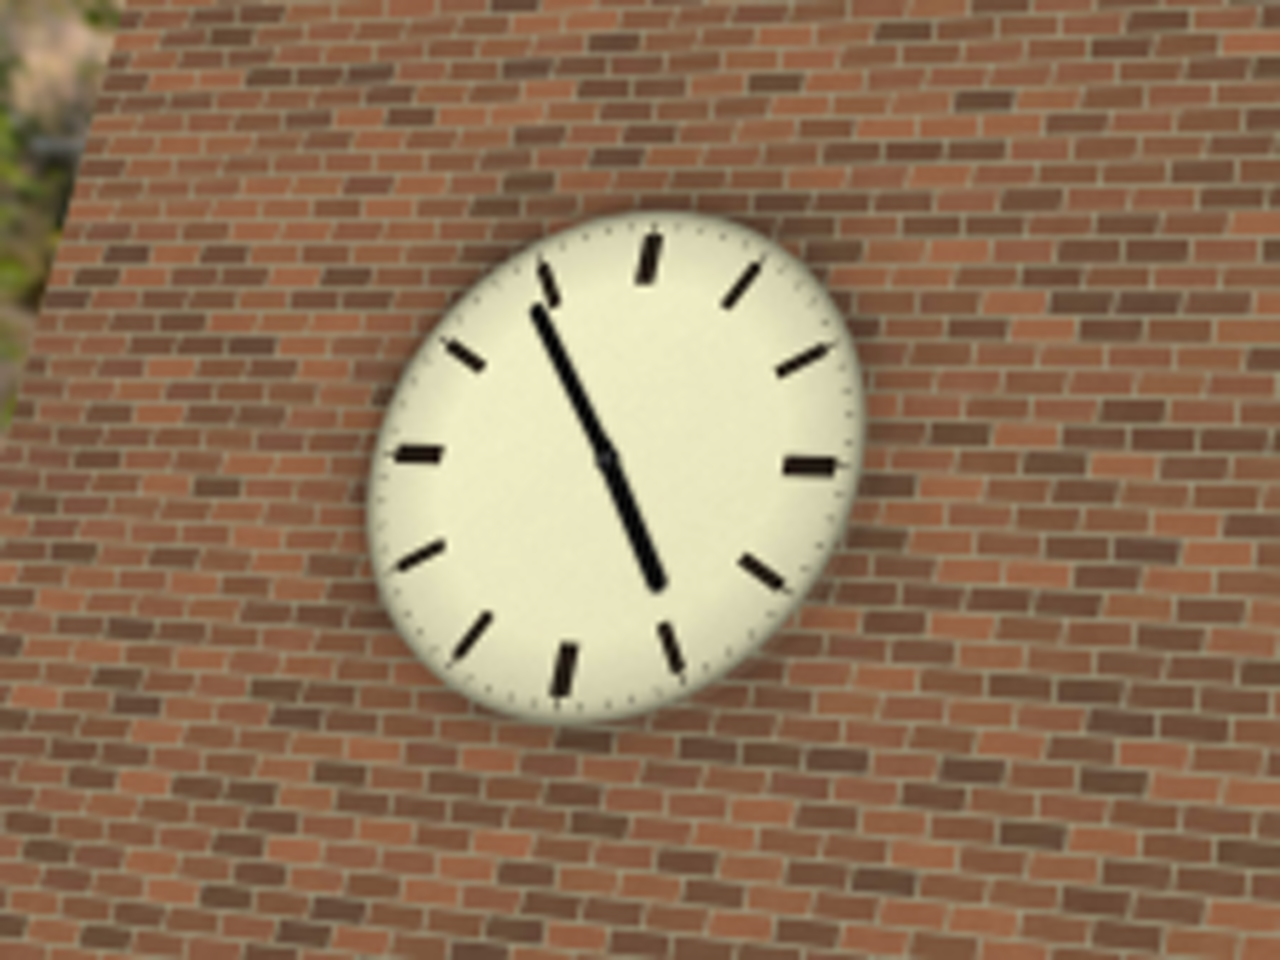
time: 4:54
